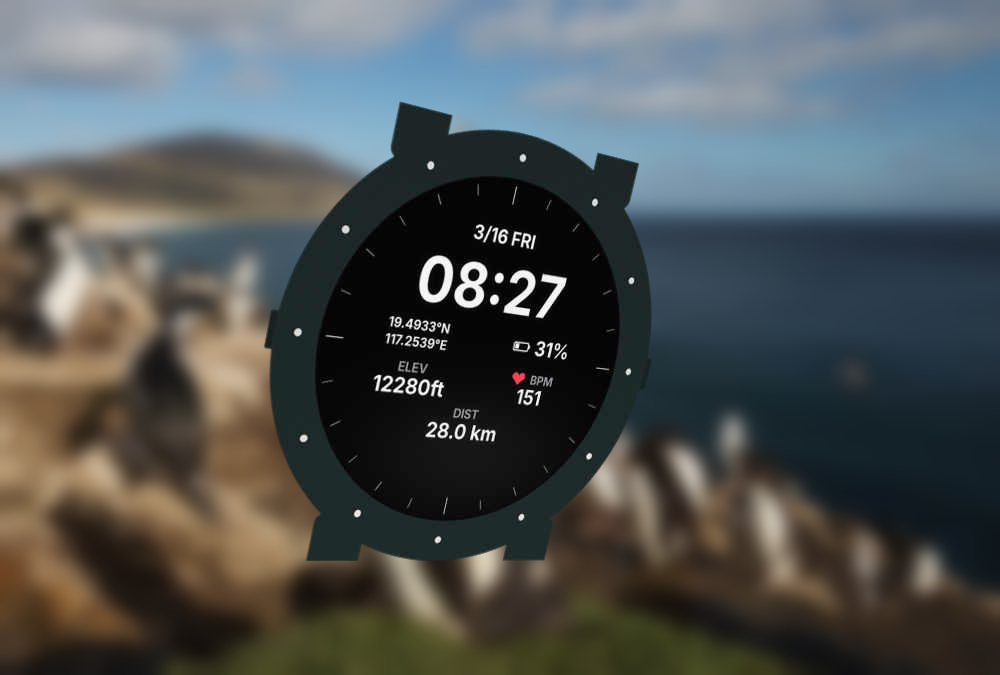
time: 8:27
